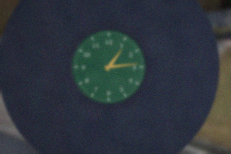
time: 1:14
